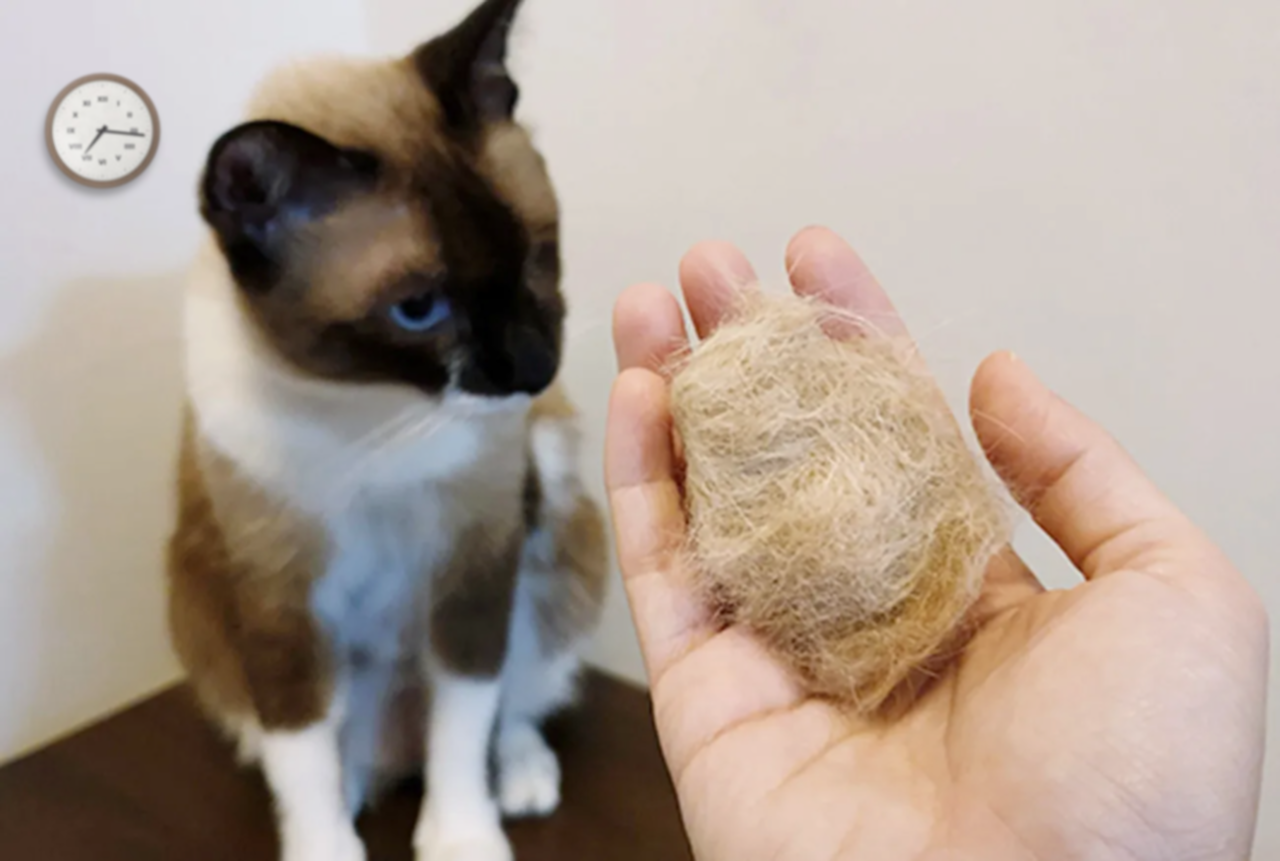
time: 7:16
